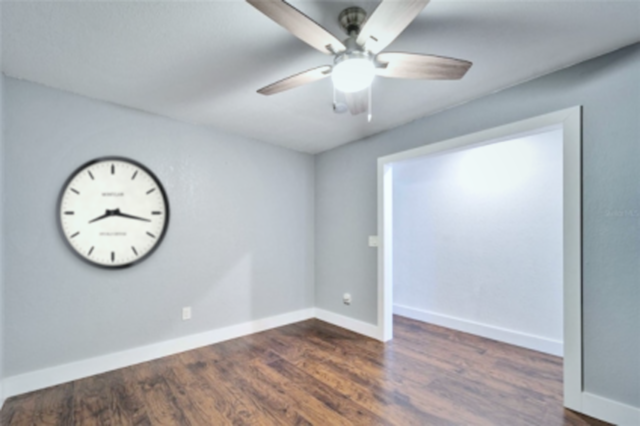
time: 8:17
